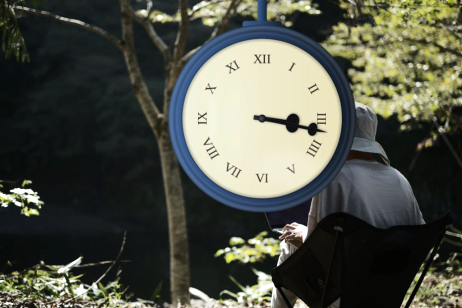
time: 3:17
